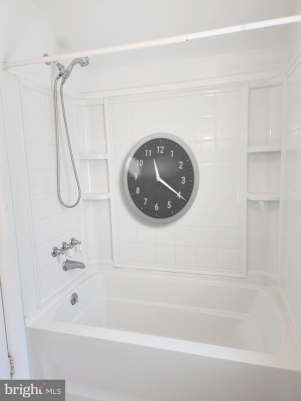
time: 11:20
